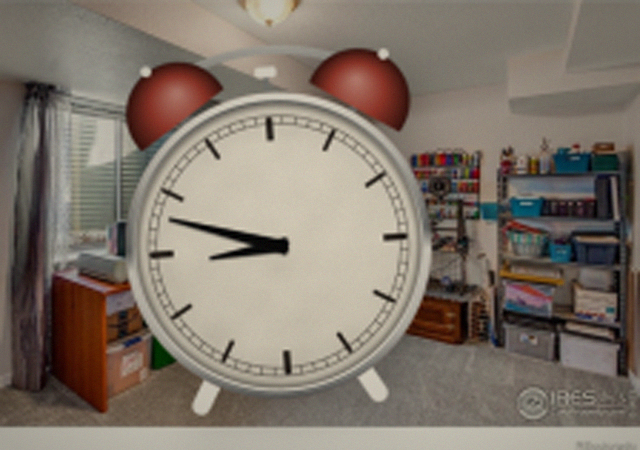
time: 8:48
